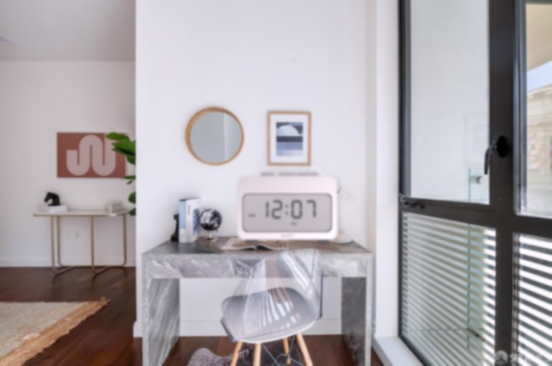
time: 12:07
